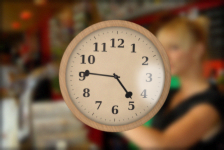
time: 4:46
